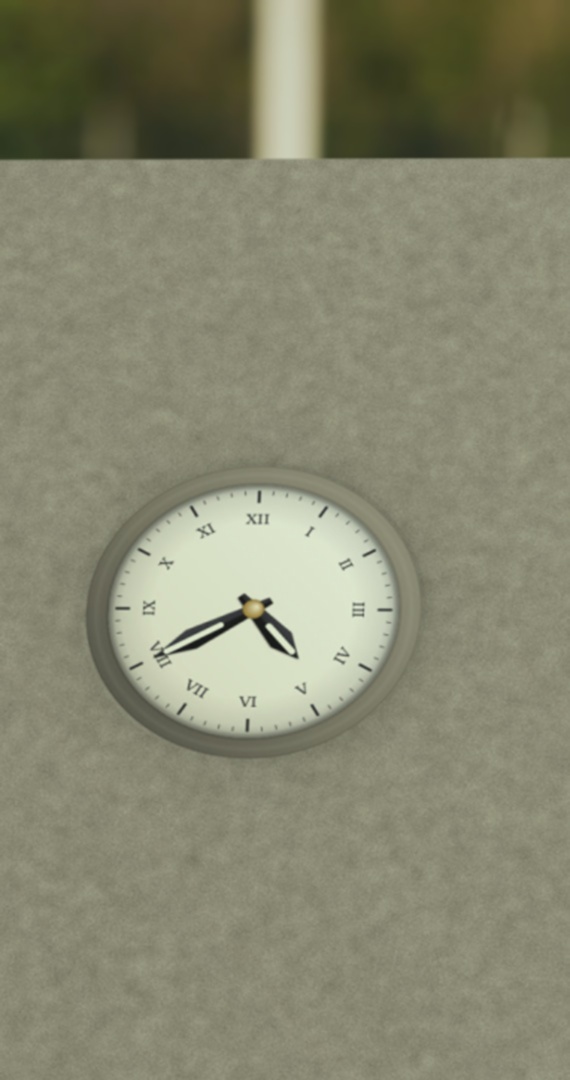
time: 4:40
